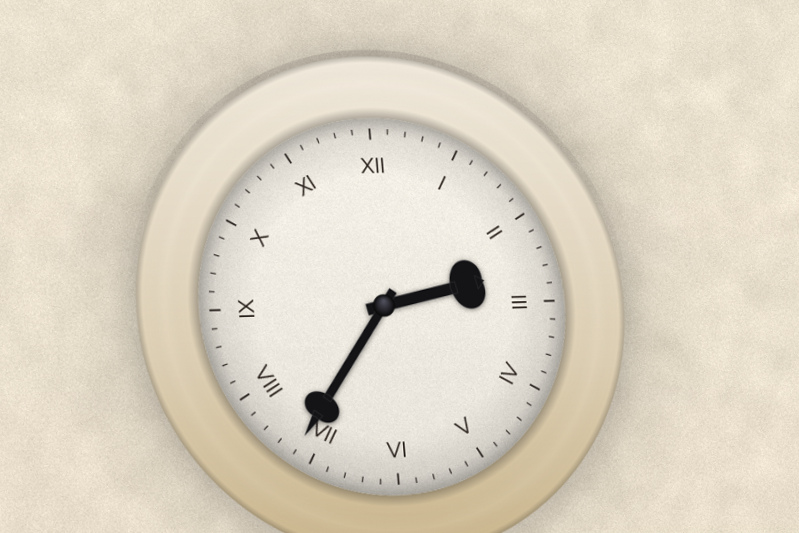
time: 2:36
